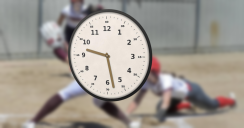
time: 9:28
